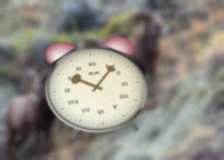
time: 10:07
